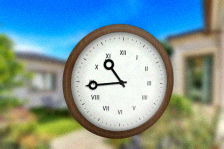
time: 10:44
